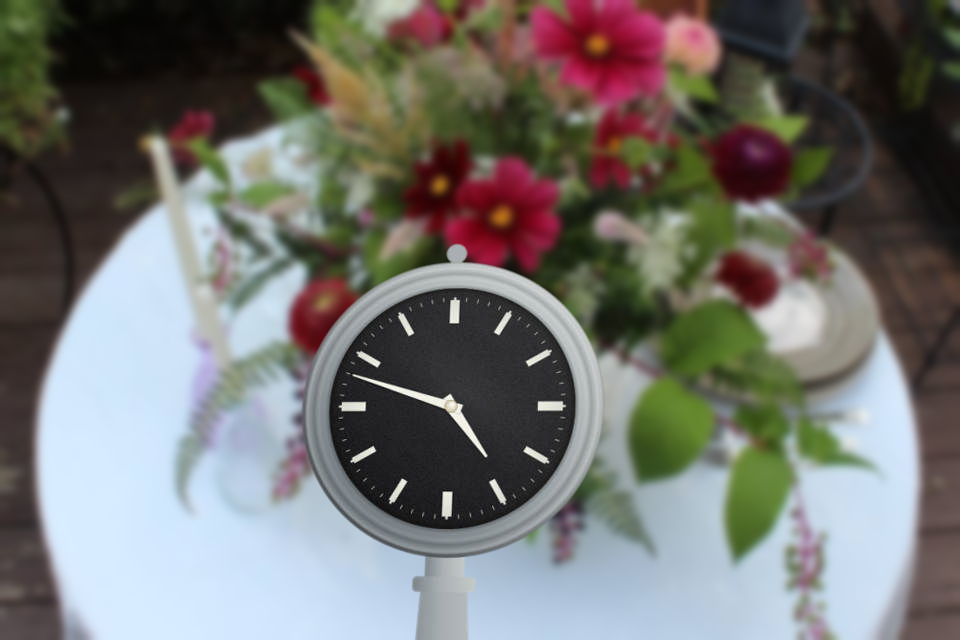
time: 4:48
